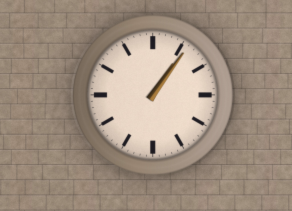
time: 1:06
